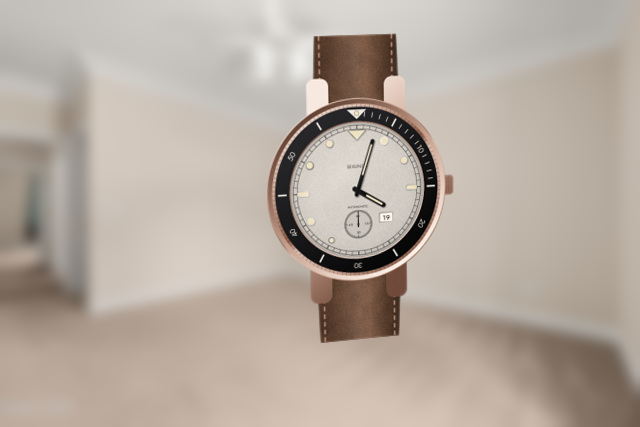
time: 4:03
